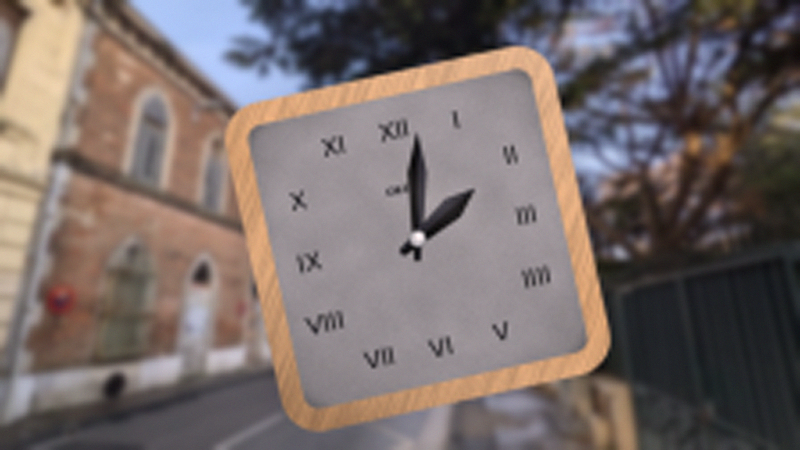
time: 2:02
